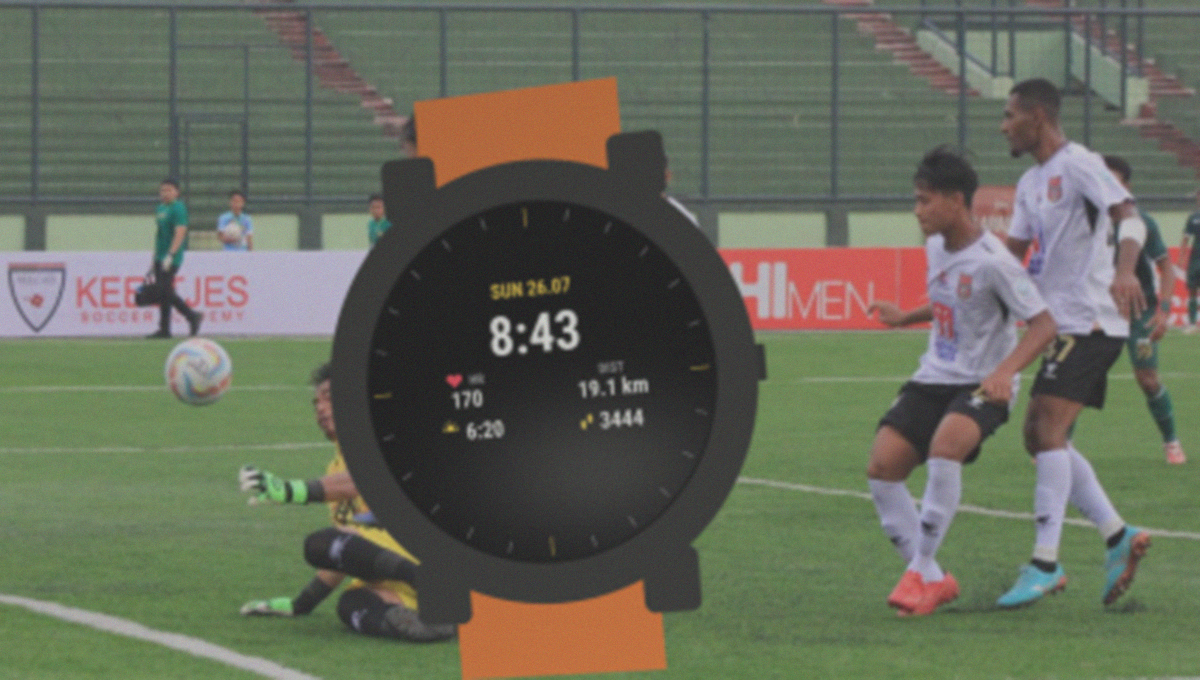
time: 8:43
